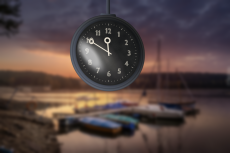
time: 11:50
